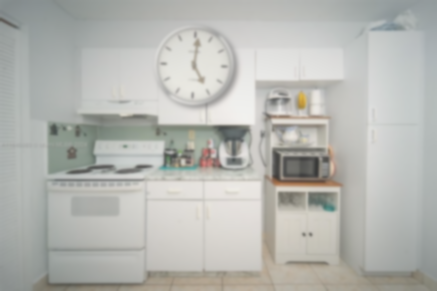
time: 5:01
